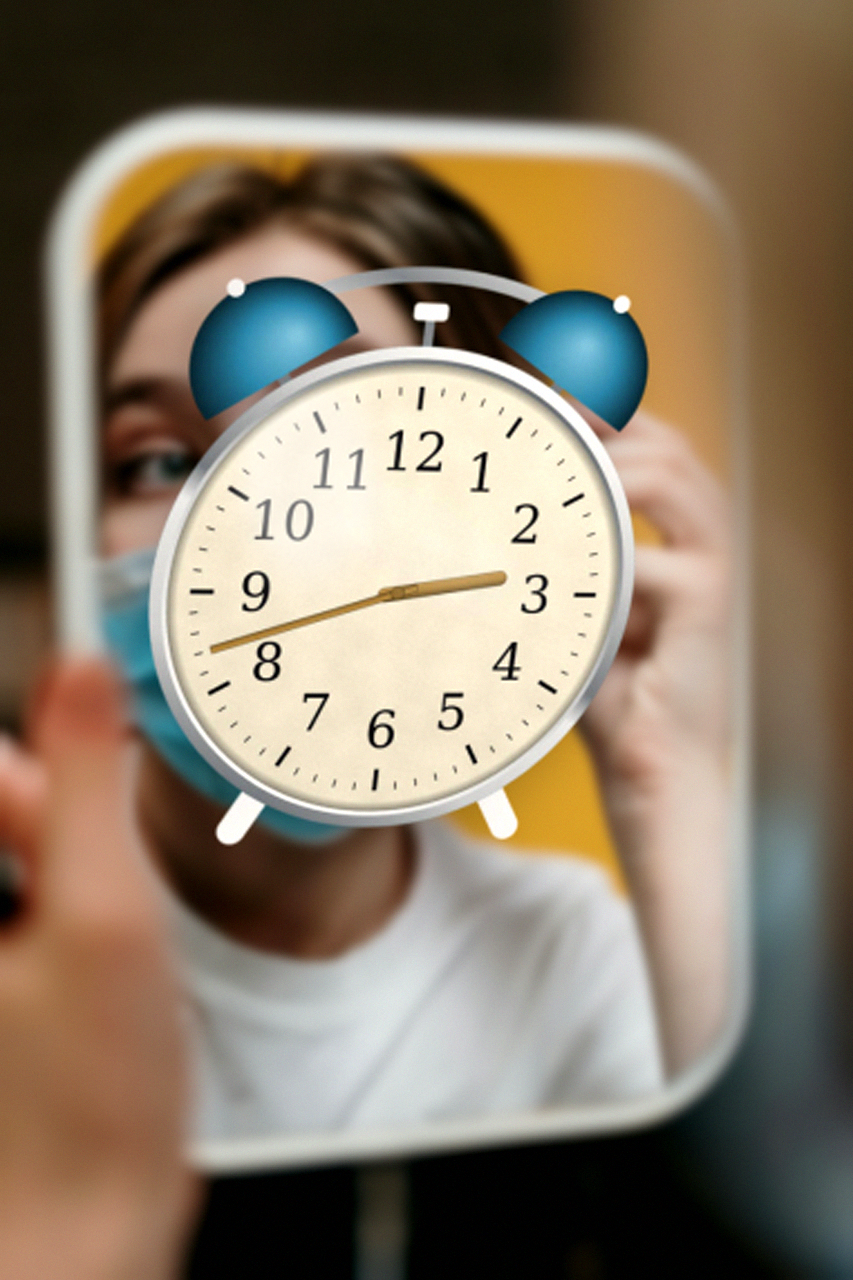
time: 2:42
